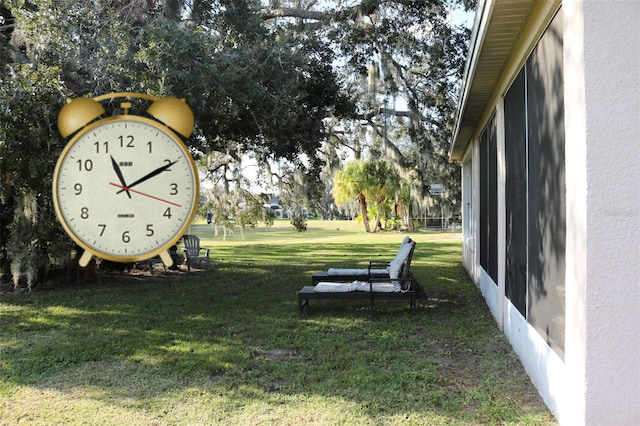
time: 11:10:18
